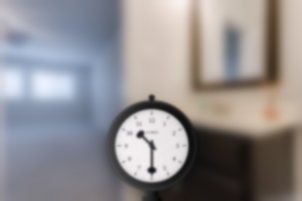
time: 10:30
